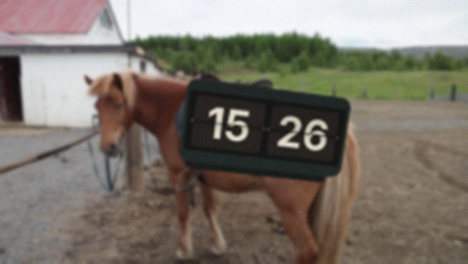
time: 15:26
